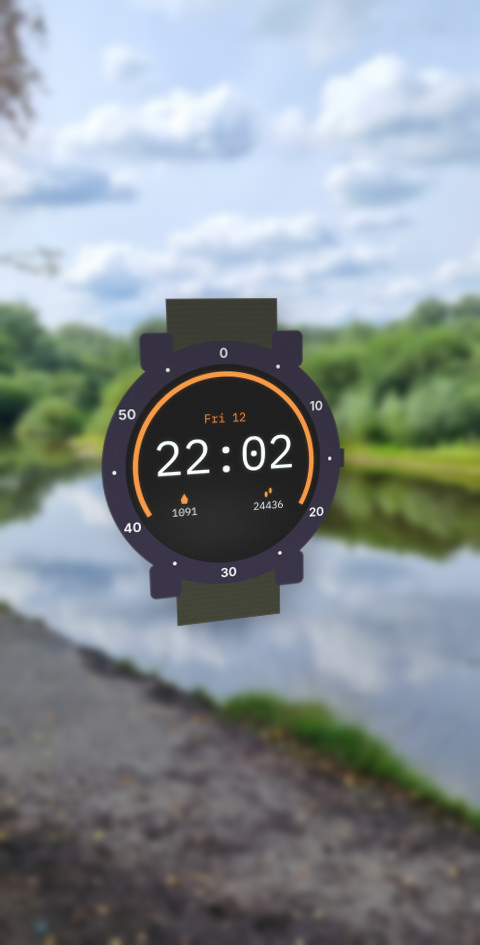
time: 22:02
